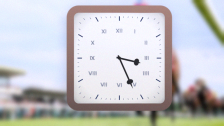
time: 3:26
